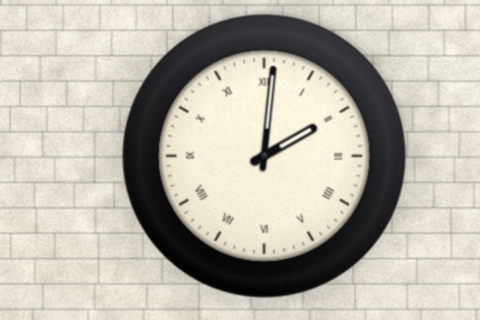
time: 2:01
